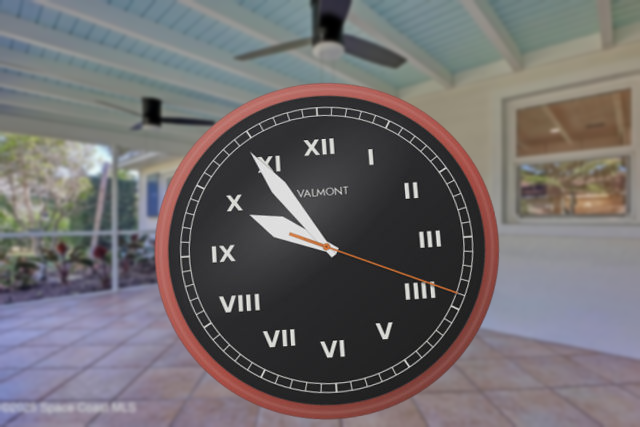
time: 9:54:19
